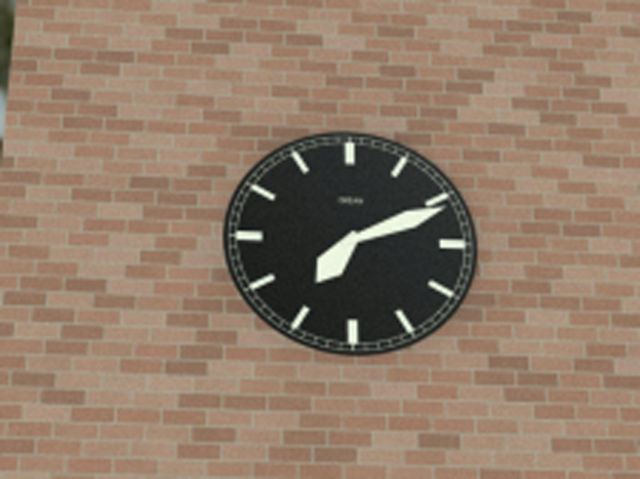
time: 7:11
